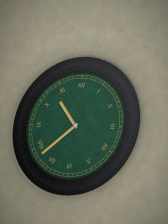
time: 10:38
